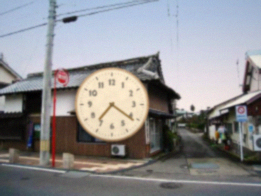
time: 7:21
